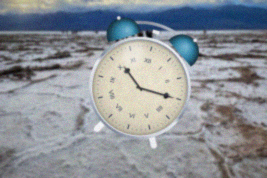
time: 10:15
